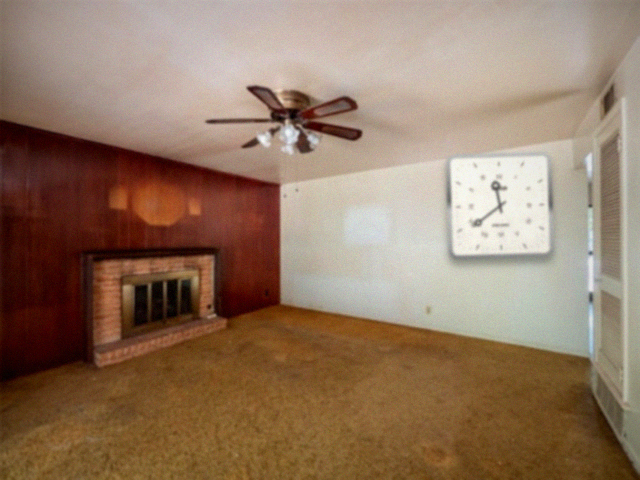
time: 11:39
